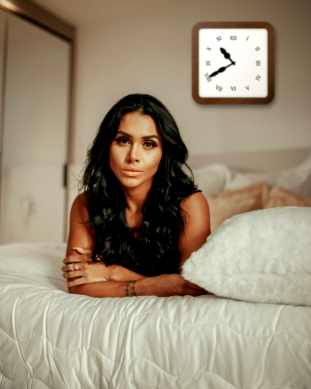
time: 10:40
